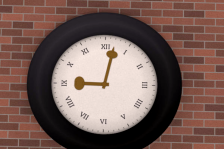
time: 9:02
